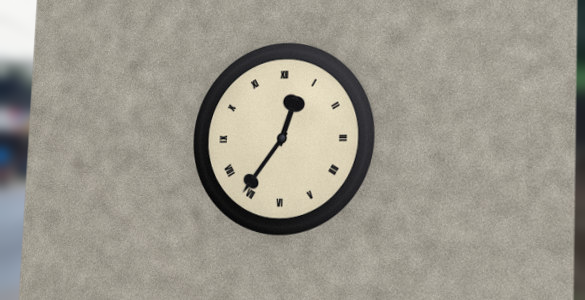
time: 12:36
